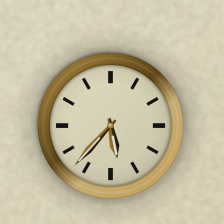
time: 5:37
